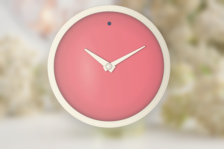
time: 10:10
